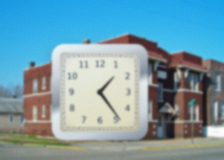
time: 1:24
